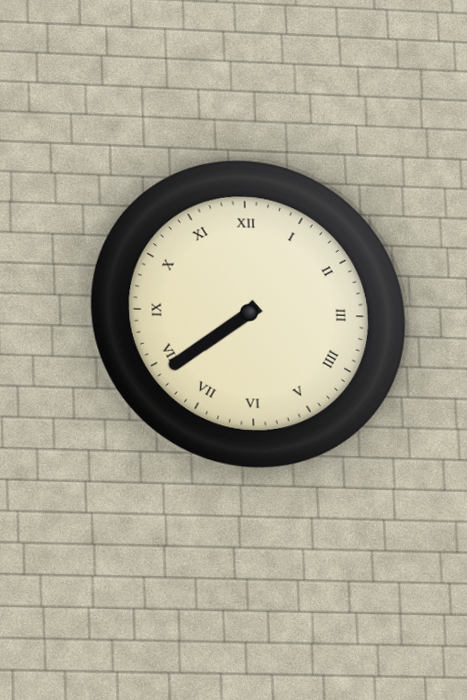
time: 7:39
